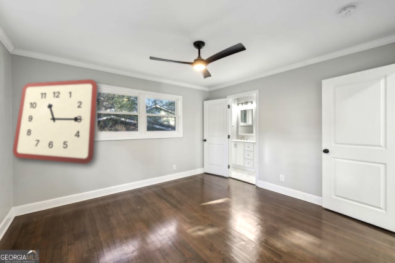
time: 11:15
